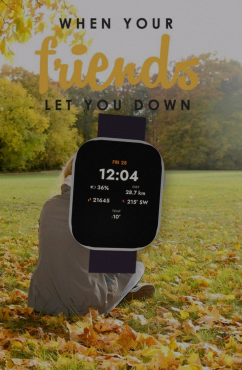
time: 12:04
